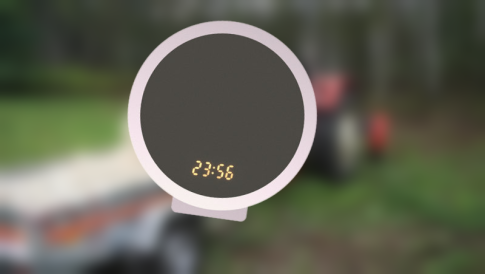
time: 23:56
